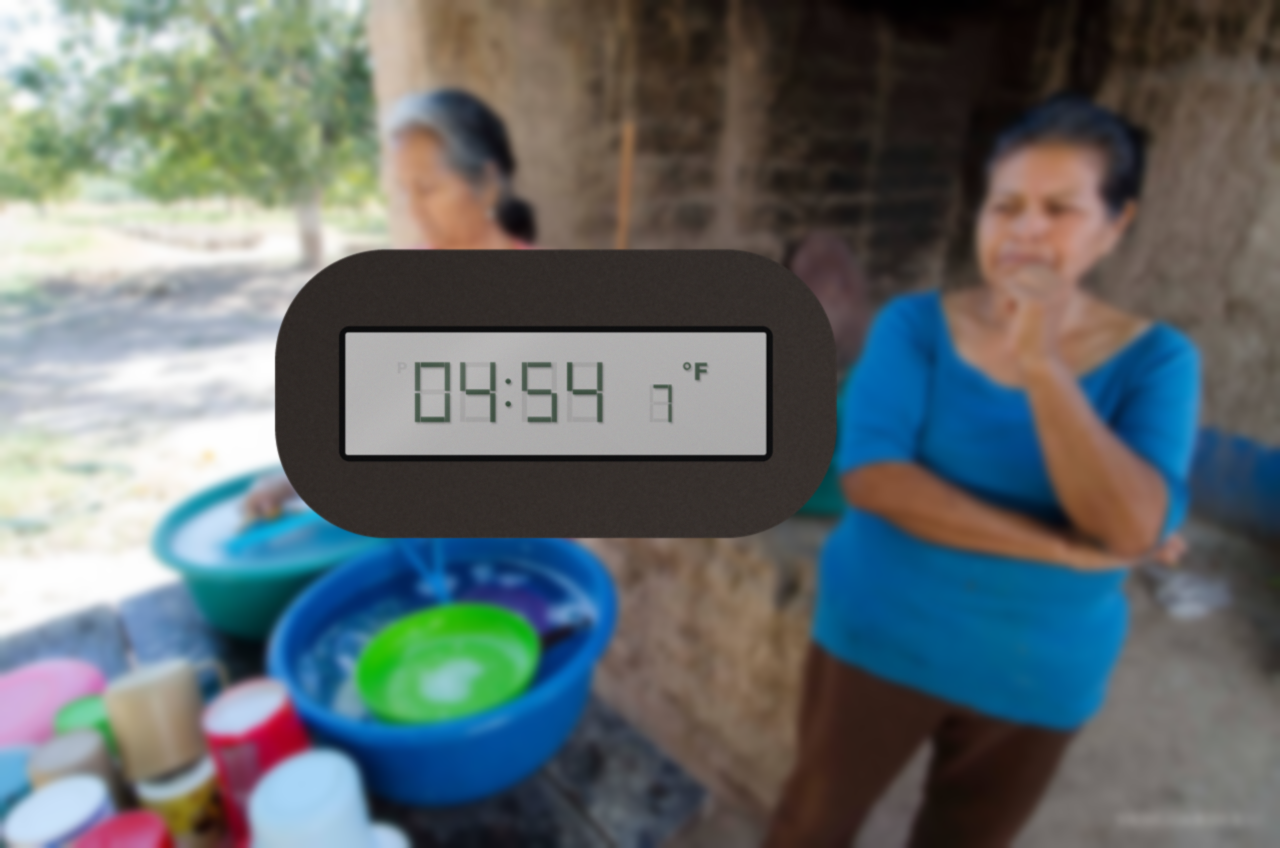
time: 4:54
